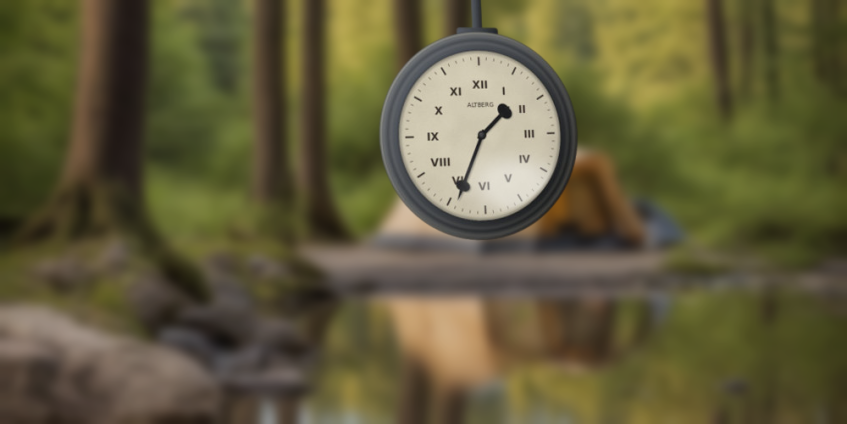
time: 1:34
